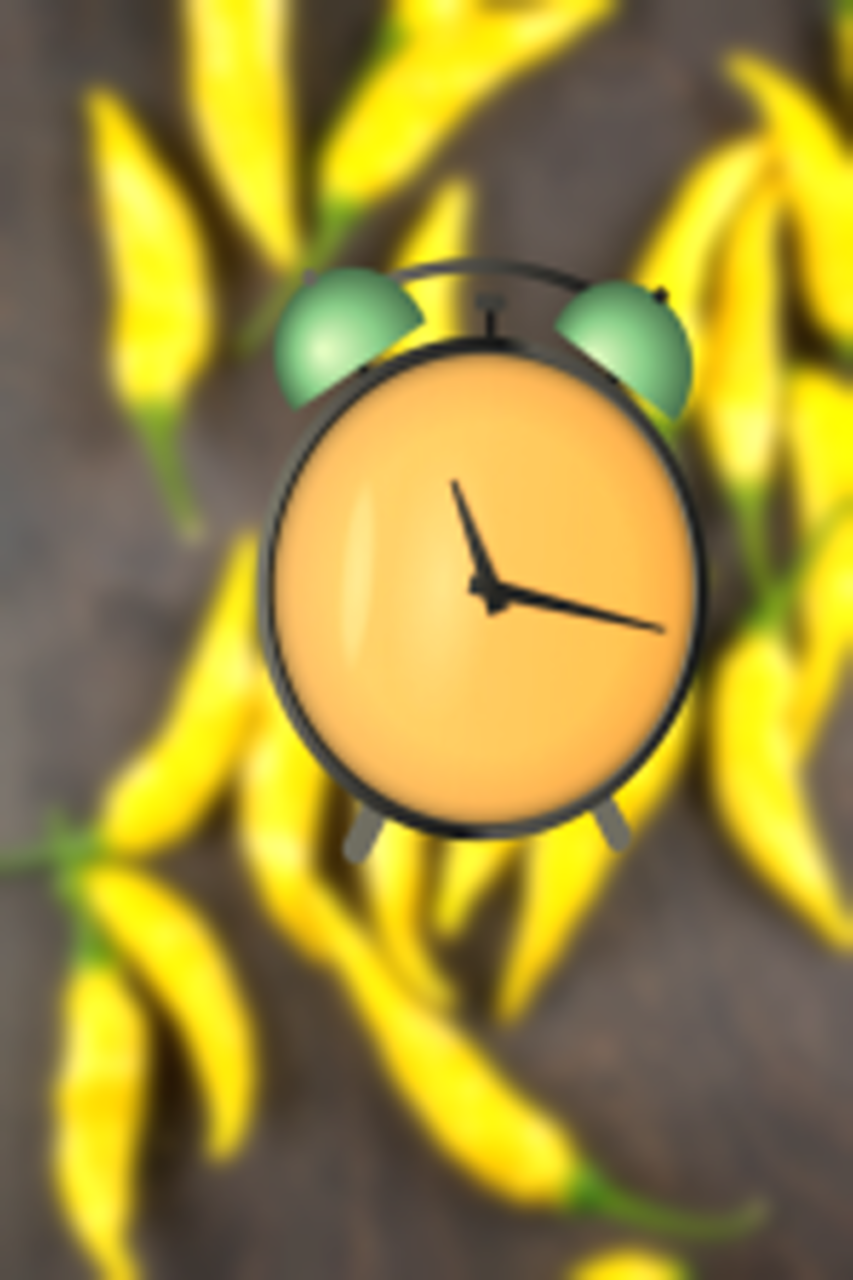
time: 11:17
